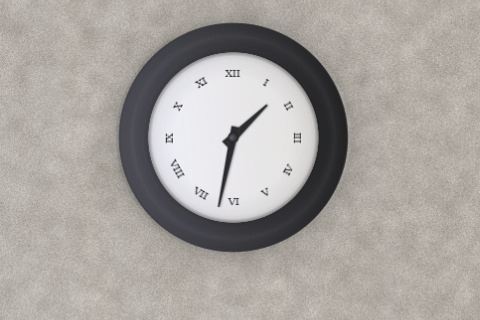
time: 1:32
